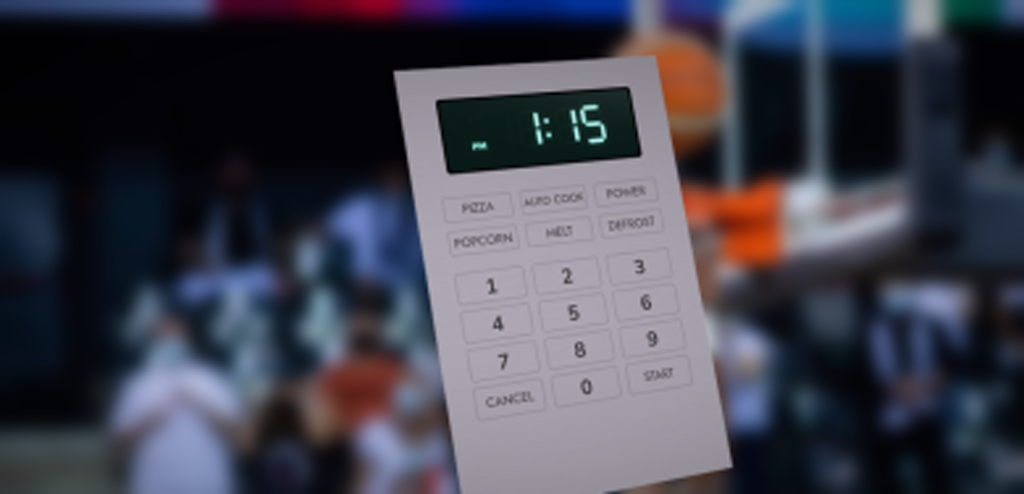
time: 1:15
